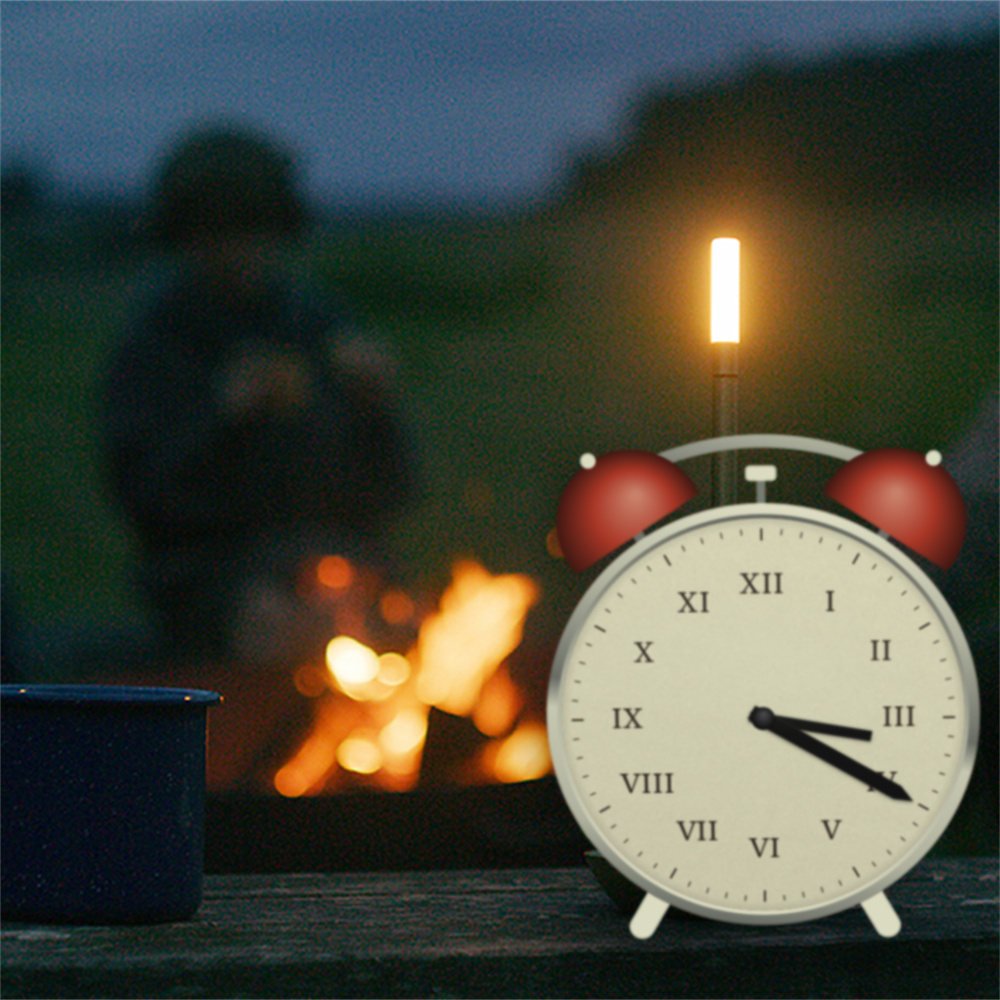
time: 3:20
